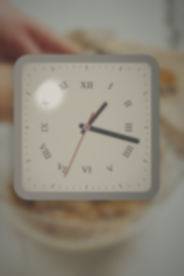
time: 1:17:34
